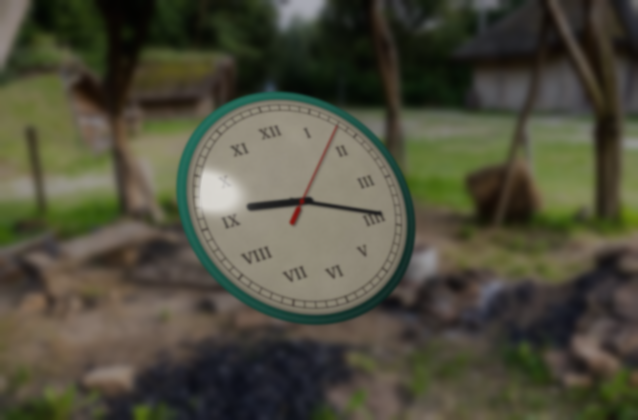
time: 9:19:08
